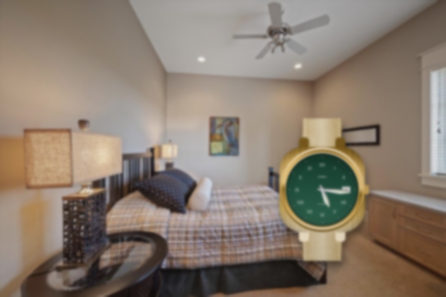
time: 5:16
